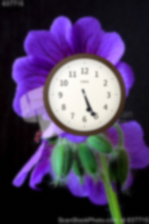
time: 5:26
